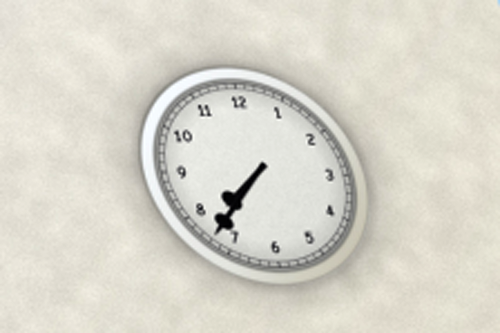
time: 7:37
